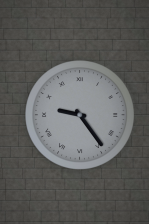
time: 9:24
